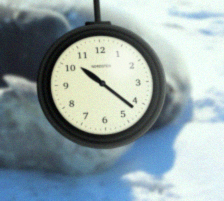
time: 10:22
